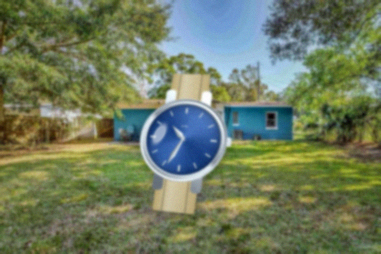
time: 10:34
